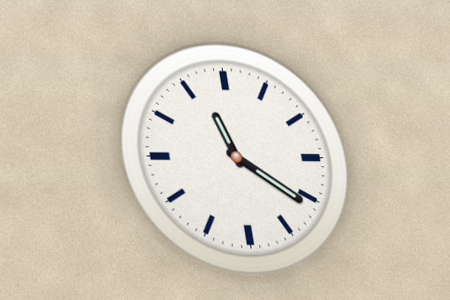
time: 11:21
